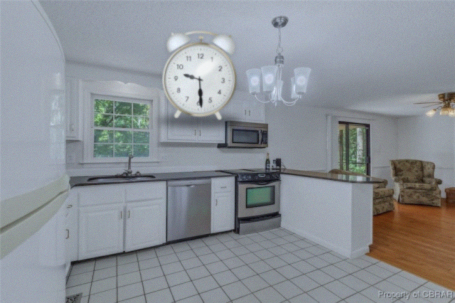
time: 9:29
